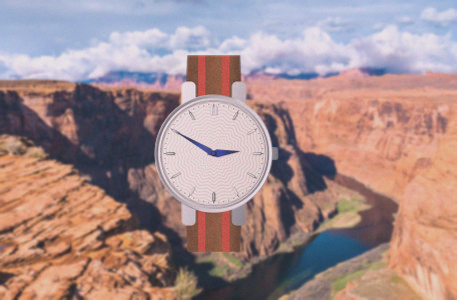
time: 2:50
